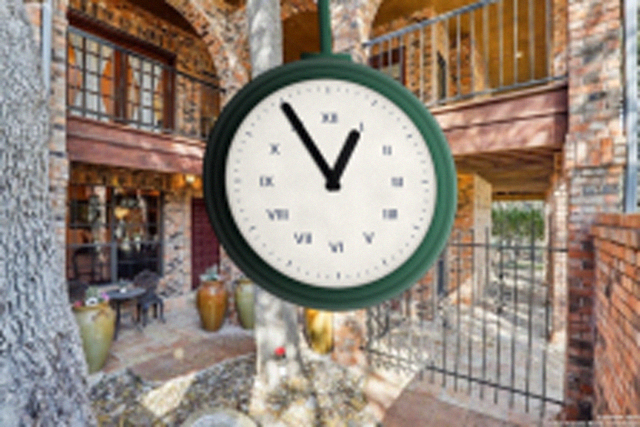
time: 12:55
